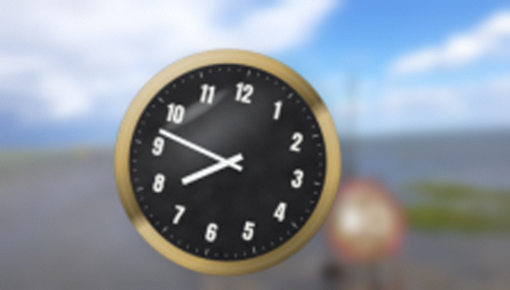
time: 7:47
